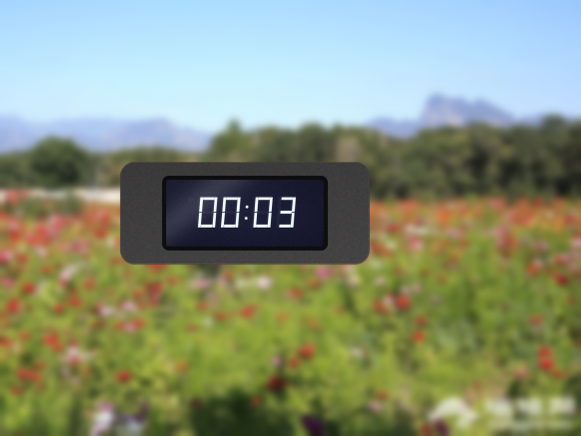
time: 0:03
